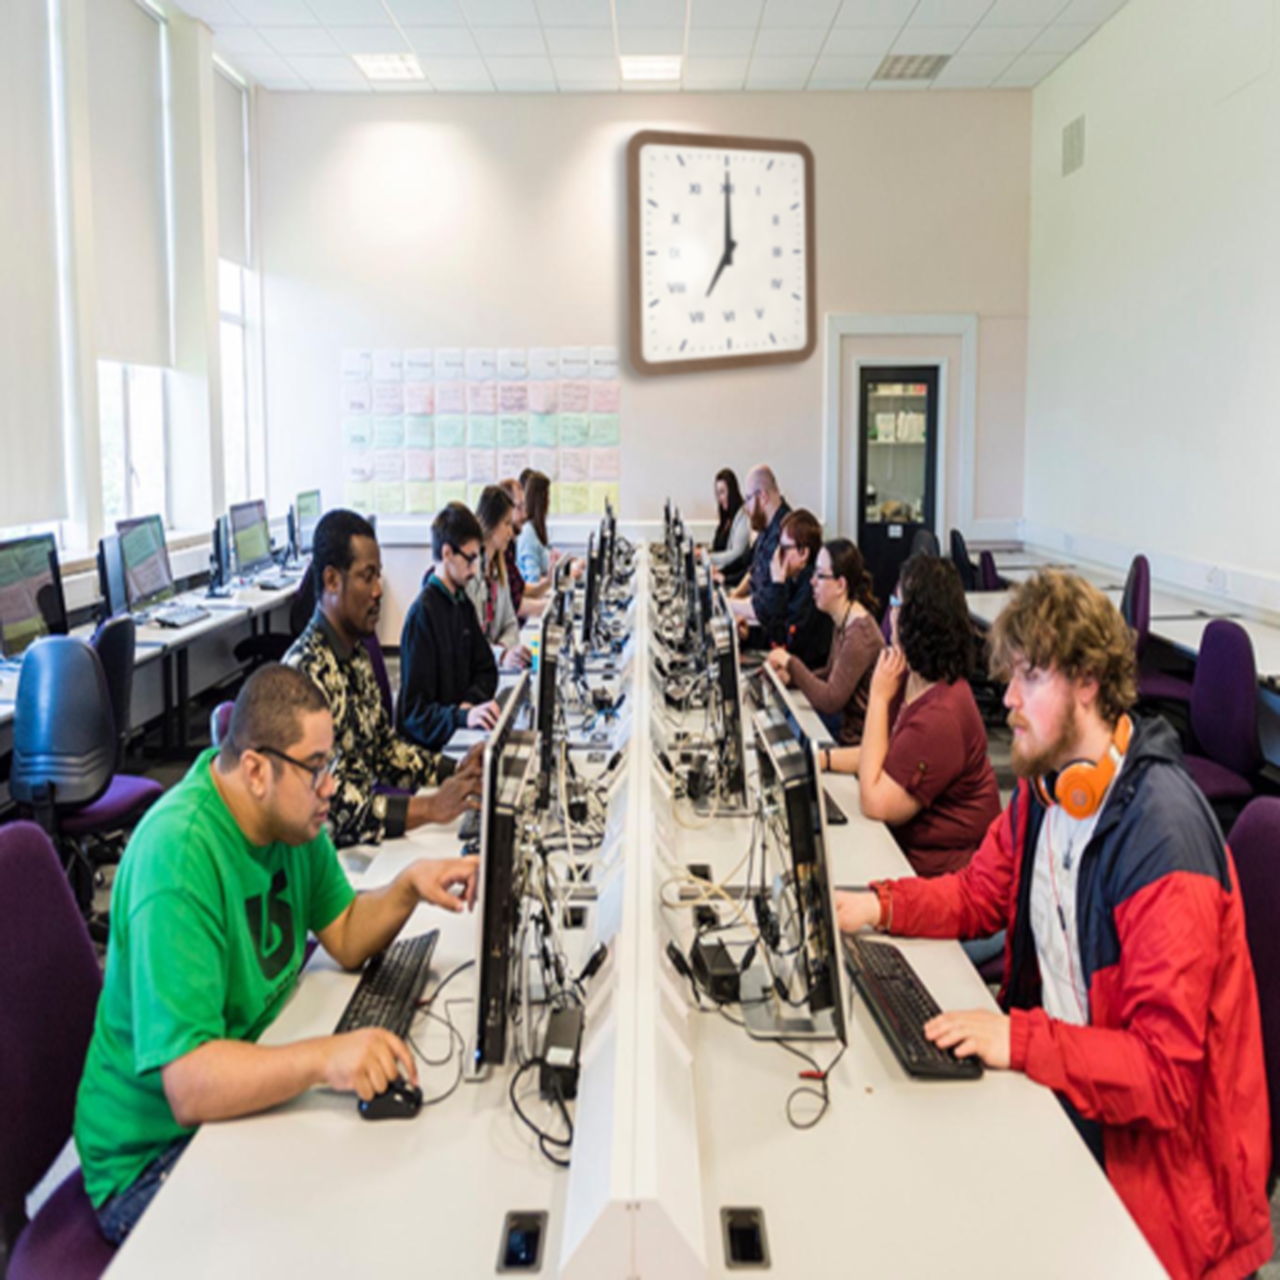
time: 7:00
